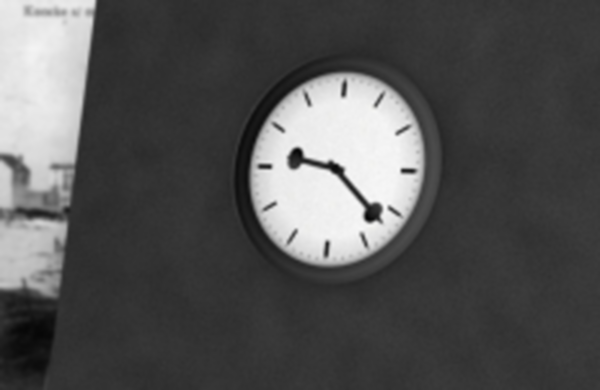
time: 9:22
